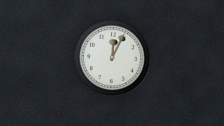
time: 12:04
